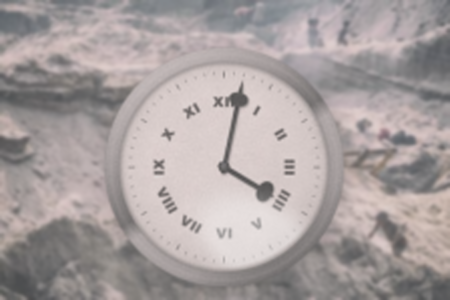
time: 4:02
